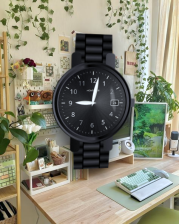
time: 9:02
